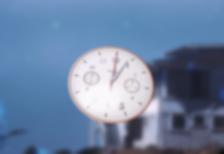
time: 12:04
